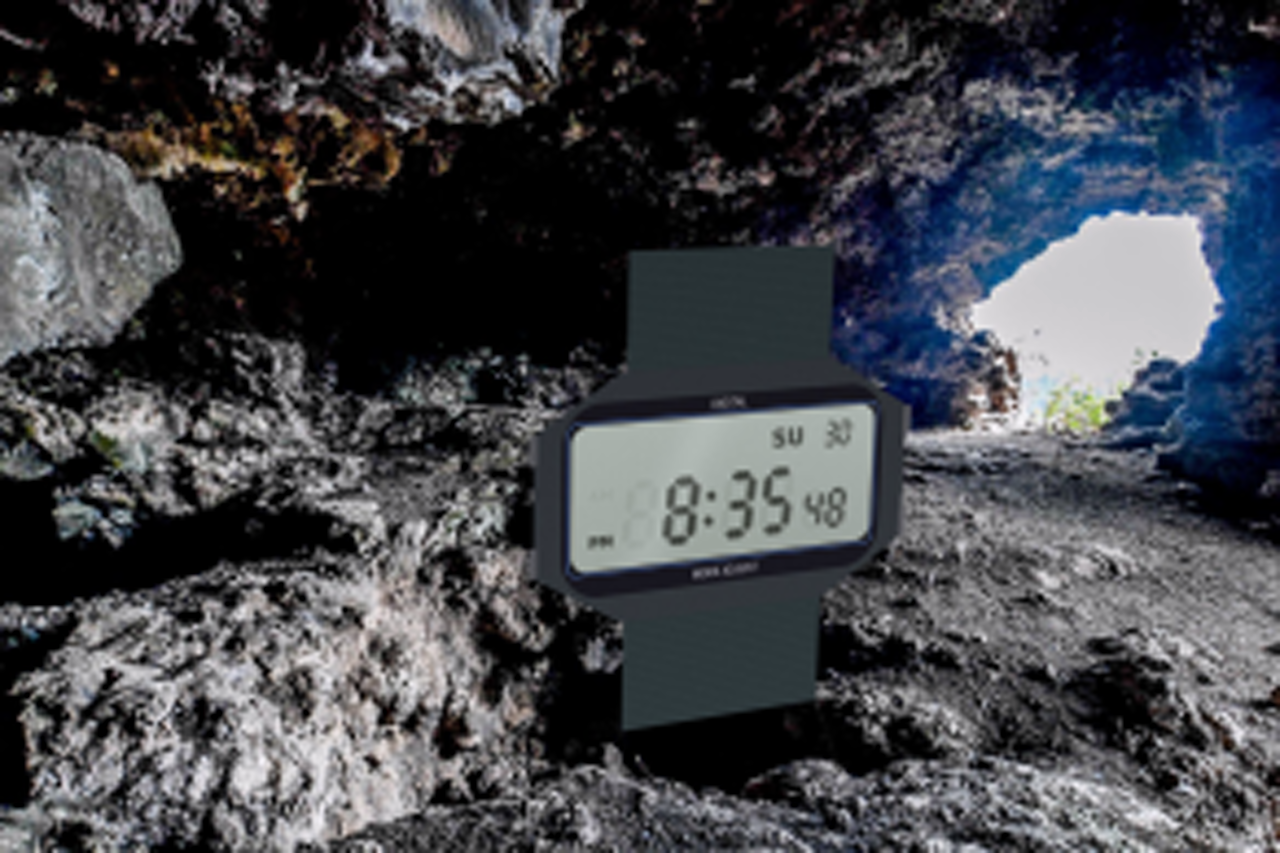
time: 8:35:48
